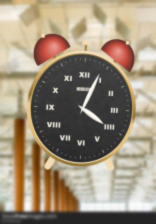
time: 4:04
